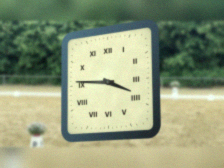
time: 3:46
